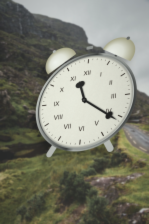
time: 11:21
